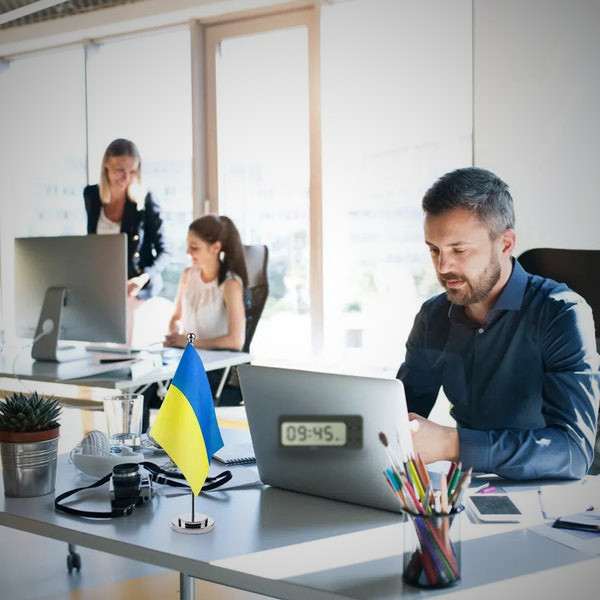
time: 9:45
